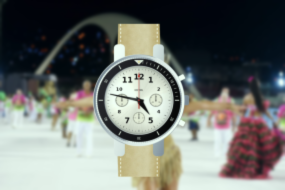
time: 4:47
